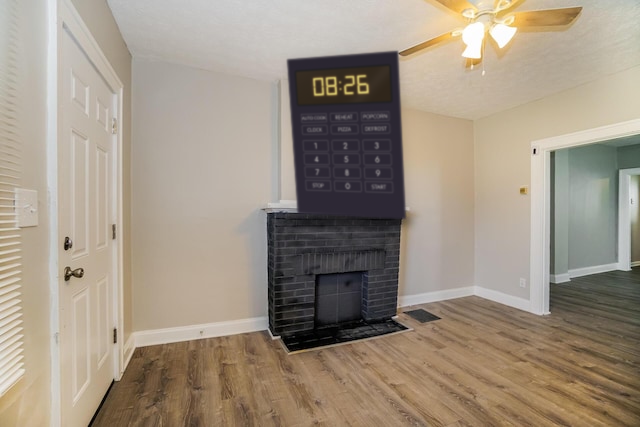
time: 8:26
